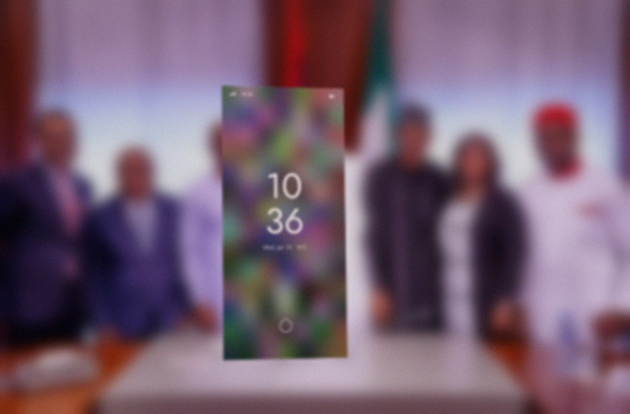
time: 10:36
